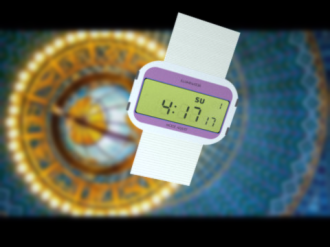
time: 4:17:17
